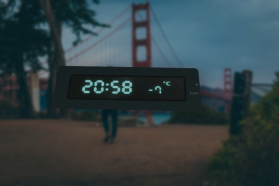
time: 20:58
